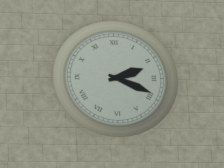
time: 2:19
